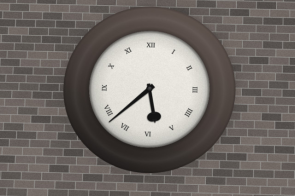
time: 5:38
